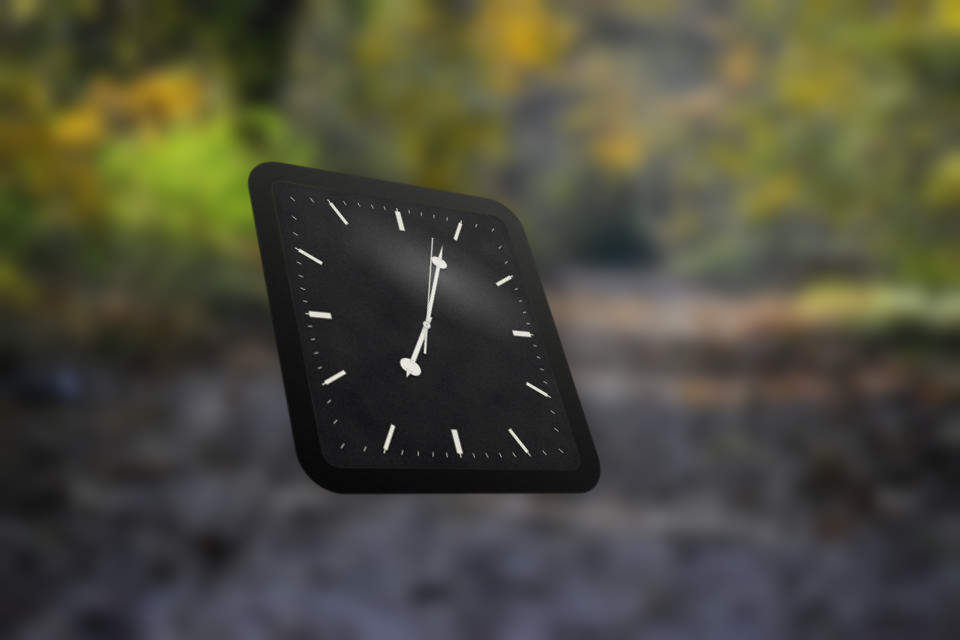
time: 7:04:03
